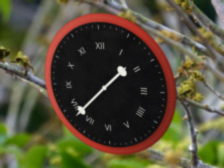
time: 1:38
